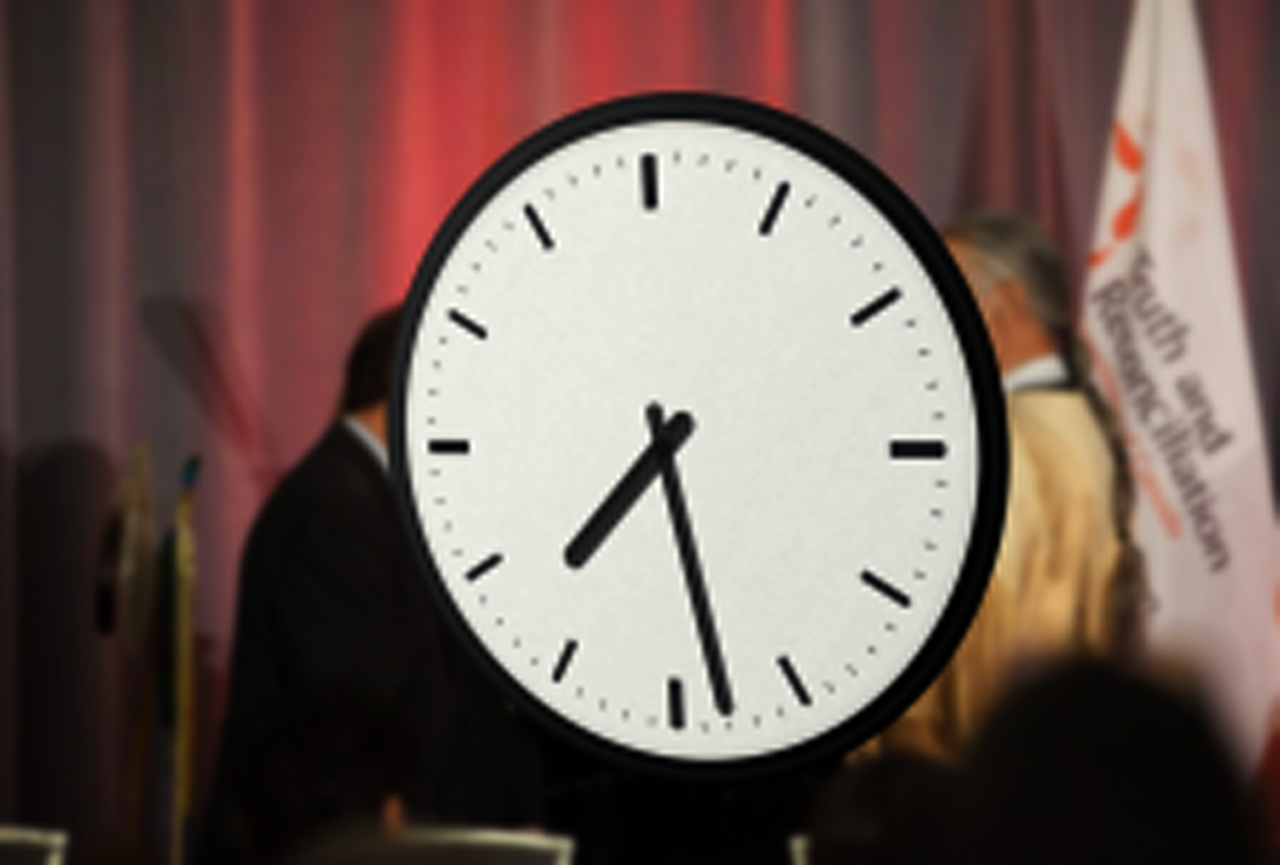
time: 7:28
